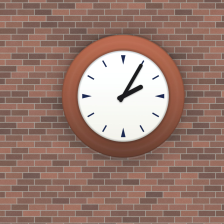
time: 2:05
